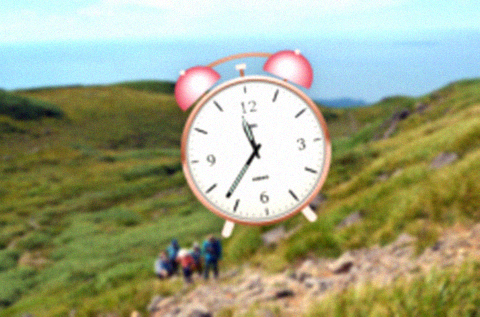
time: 11:37
